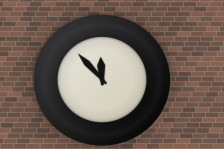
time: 11:53
